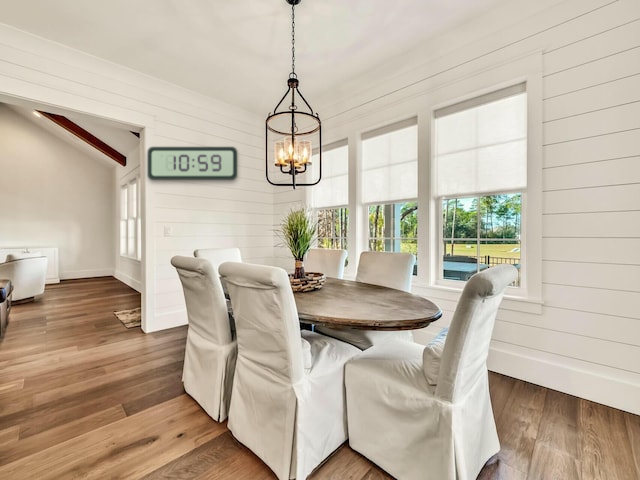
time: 10:59
